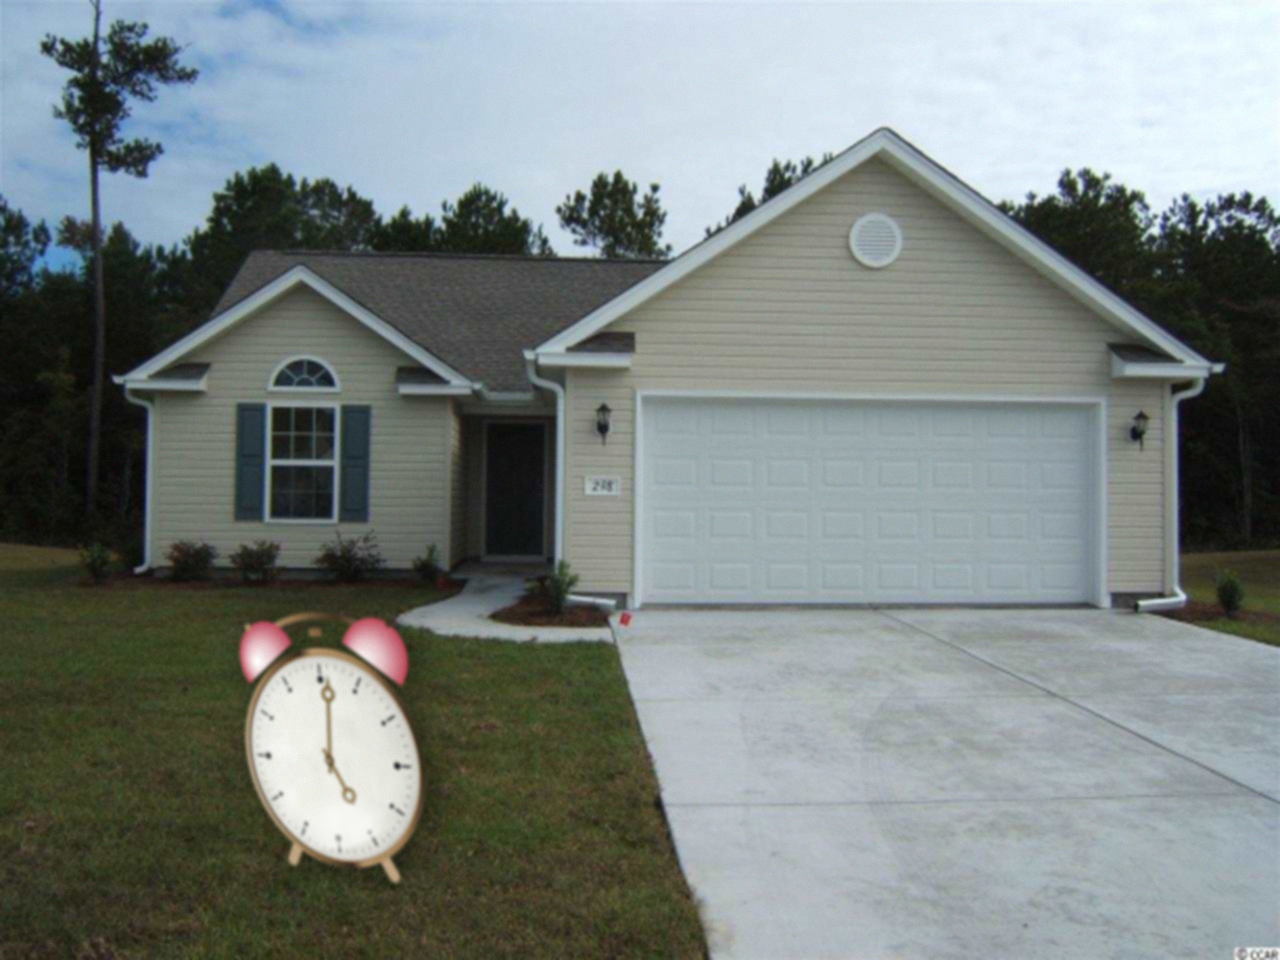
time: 5:01
